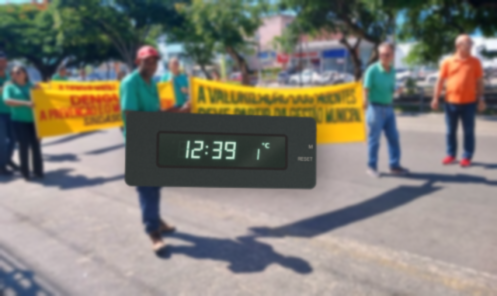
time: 12:39
